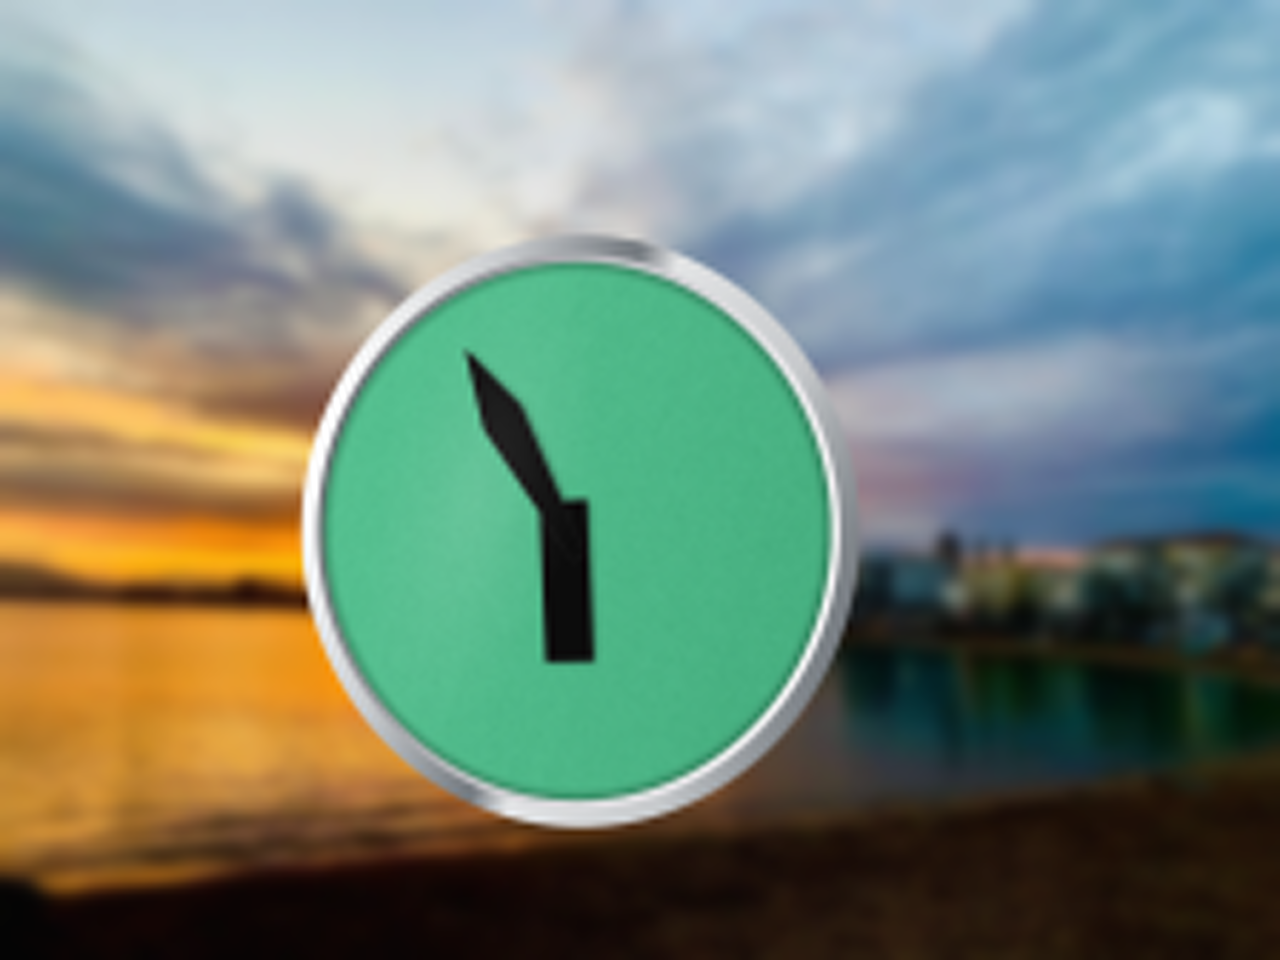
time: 5:55
